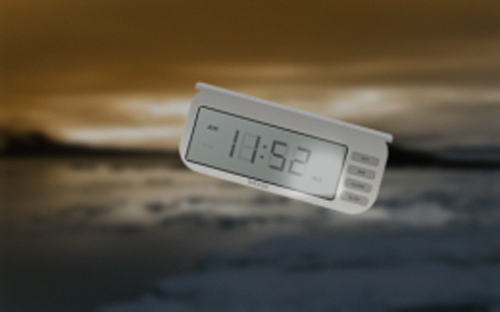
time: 11:52
